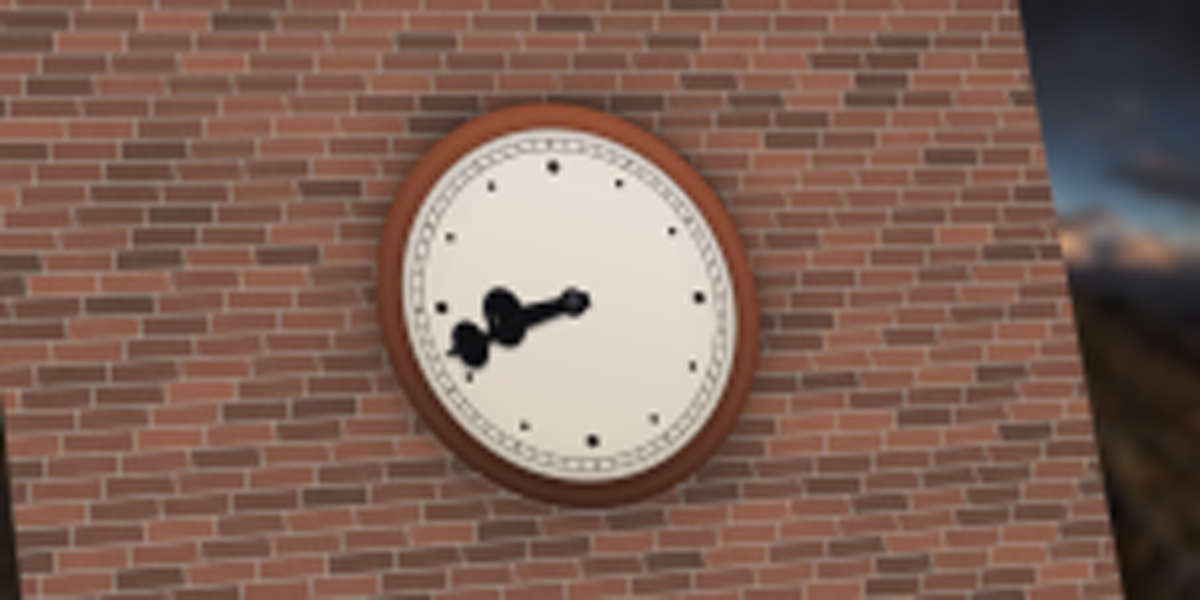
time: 8:42
